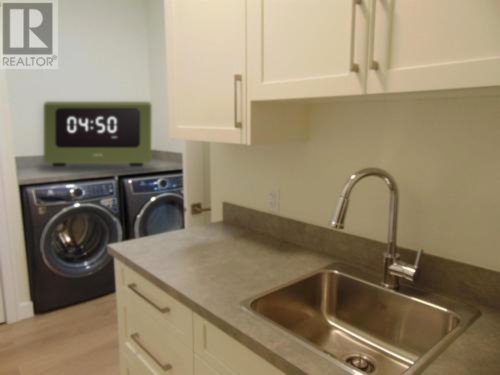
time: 4:50
